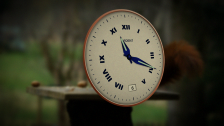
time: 11:19
